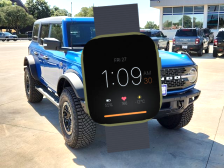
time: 1:09:30
